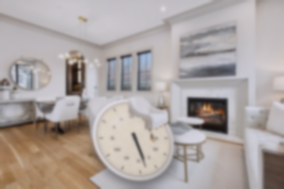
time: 5:28
